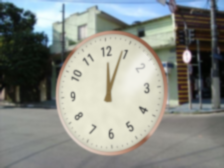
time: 12:04
